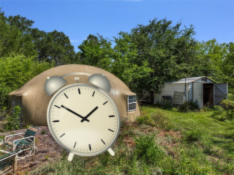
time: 1:51
